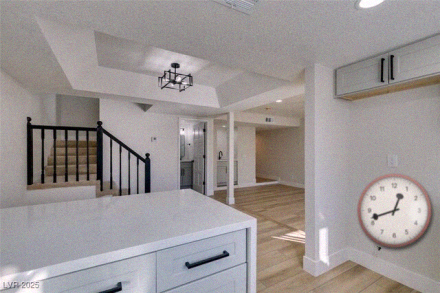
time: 12:42
